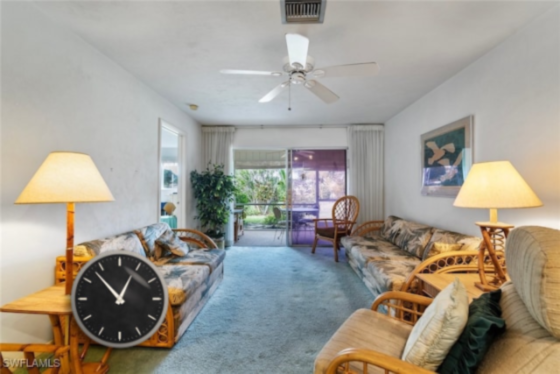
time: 12:53
